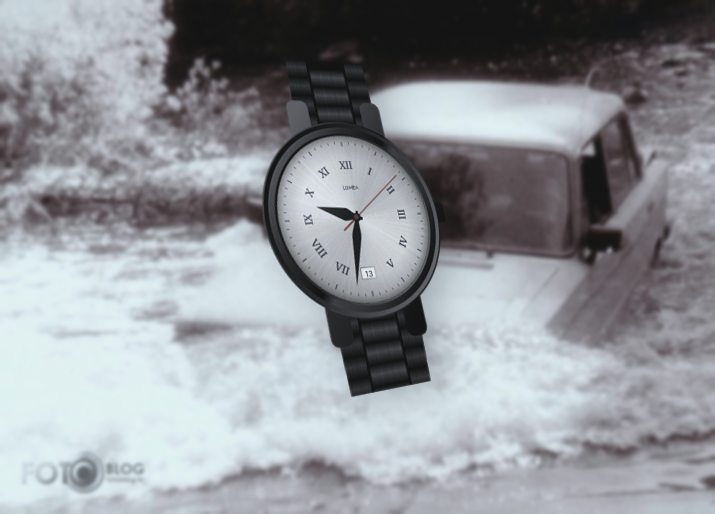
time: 9:32:09
